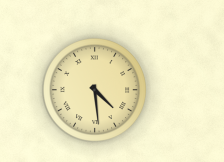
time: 4:29
